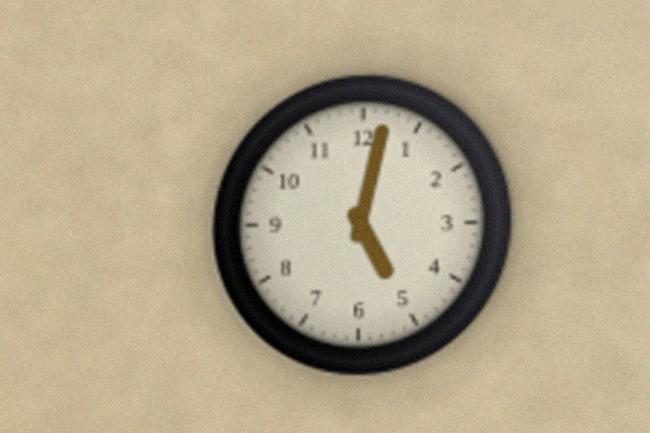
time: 5:02
